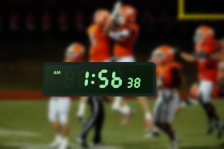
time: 1:56:38
